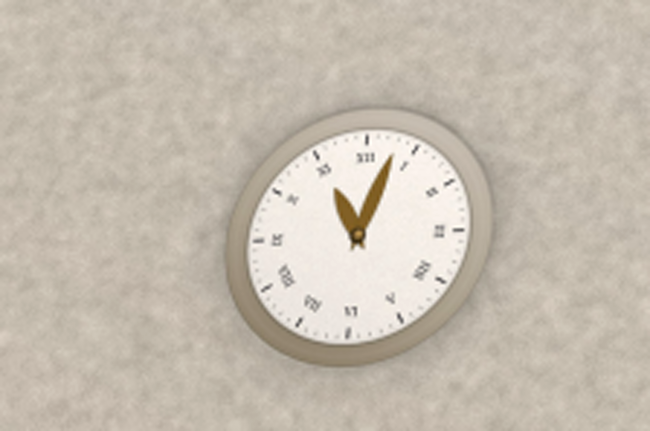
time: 11:03
